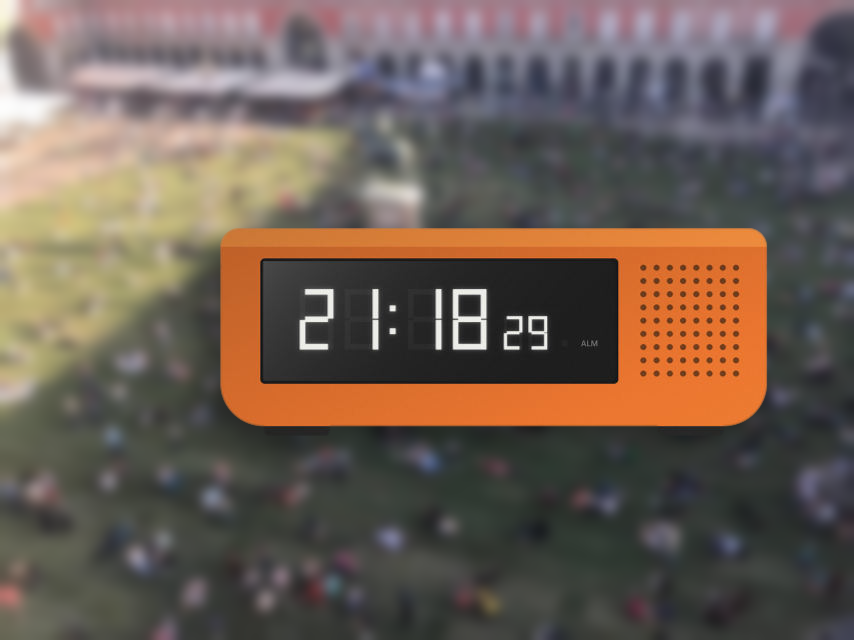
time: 21:18:29
